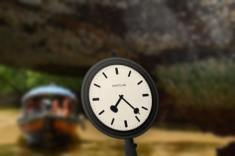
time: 7:23
